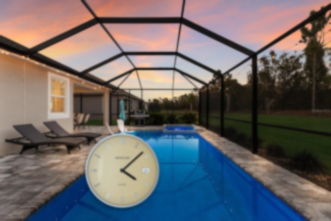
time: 4:08
